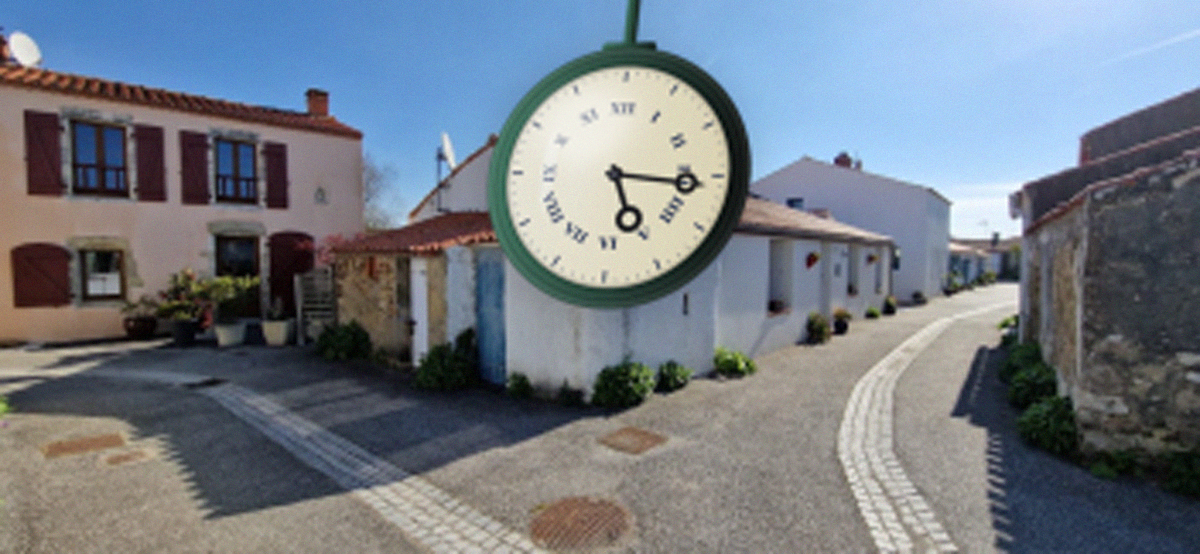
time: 5:16
